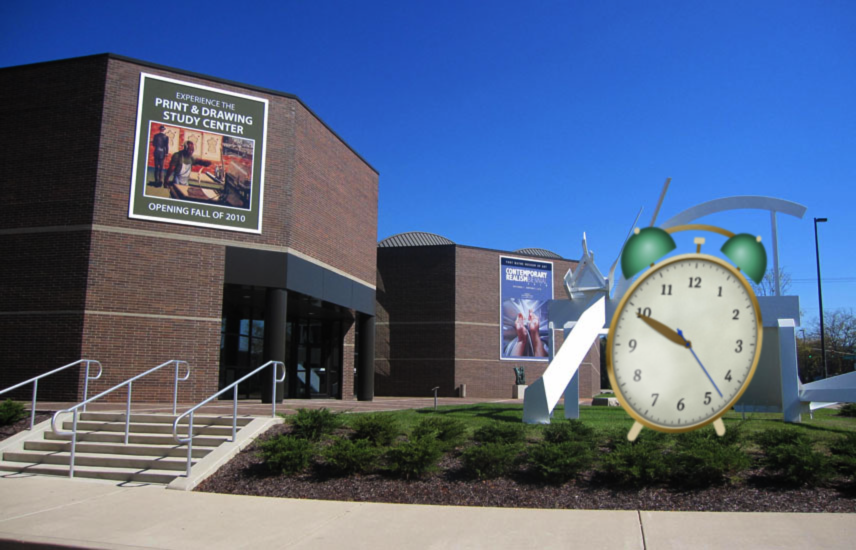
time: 9:49:23
